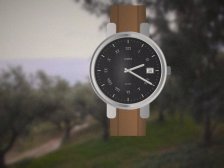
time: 2:20
